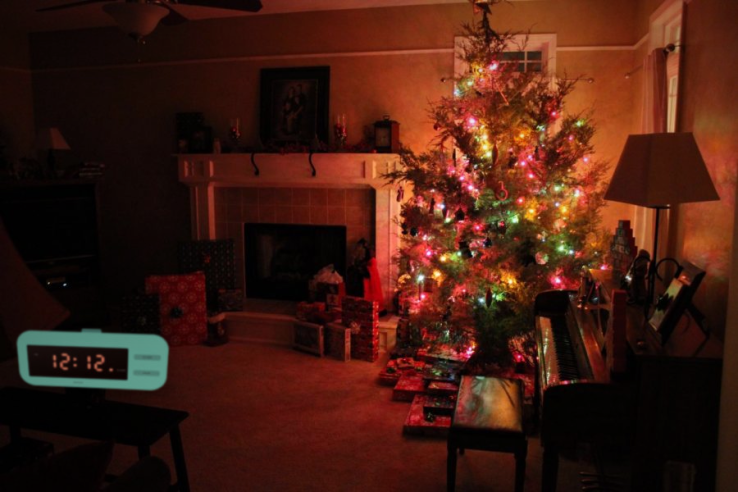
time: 12:12
